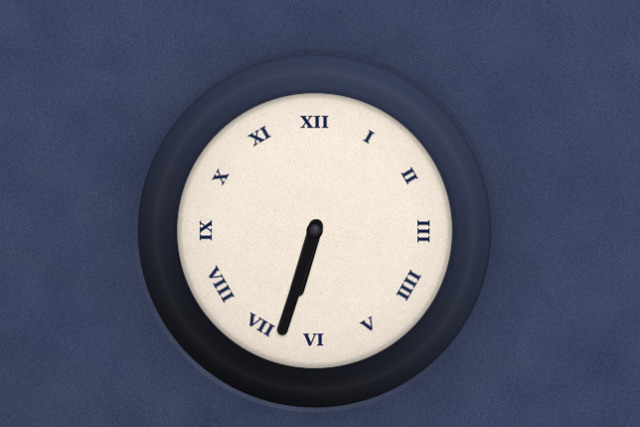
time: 6:33
